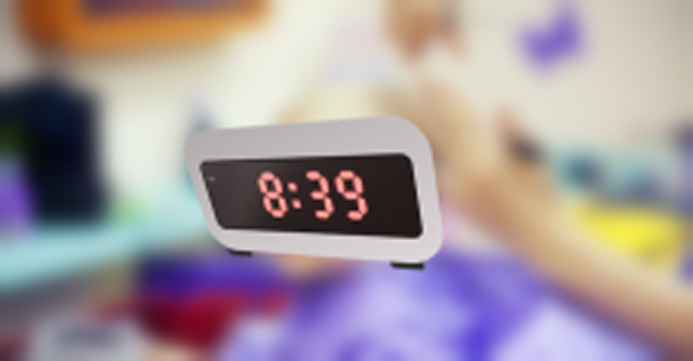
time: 8:39
